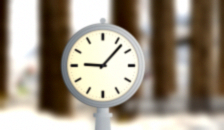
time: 9:07
